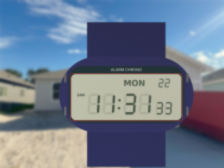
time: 11:31:33
